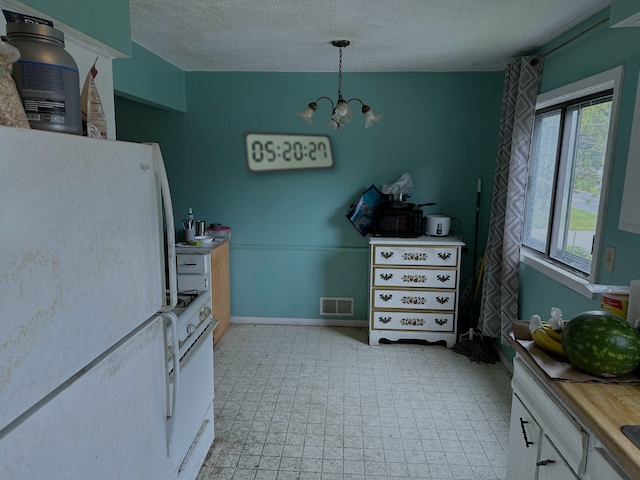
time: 5:20:27
